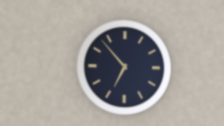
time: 6:53
